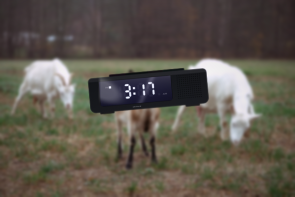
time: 3:17
